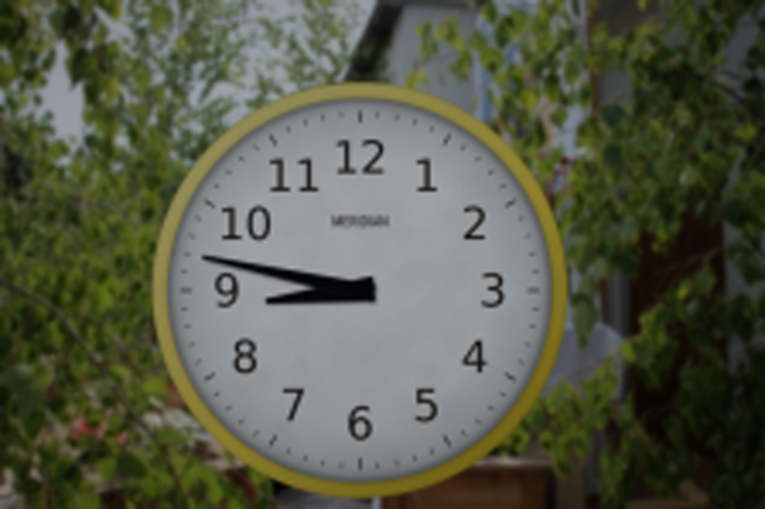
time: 8:47
